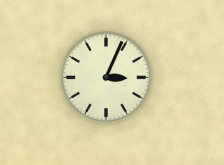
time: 3:04
